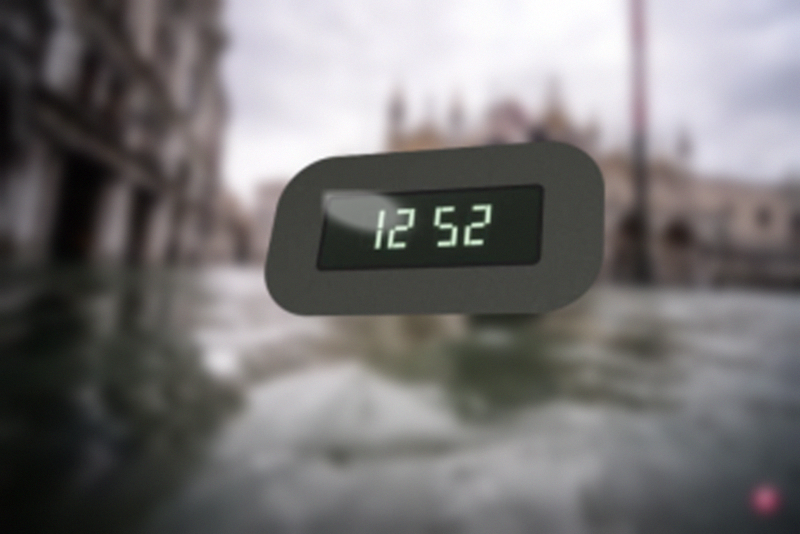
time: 12:52
